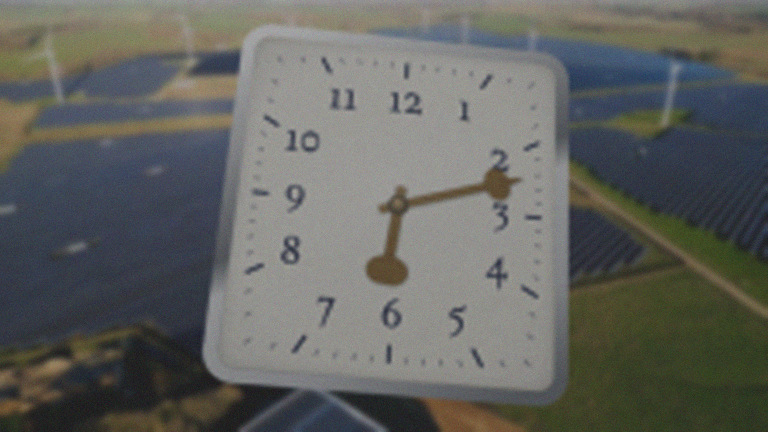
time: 6:12
